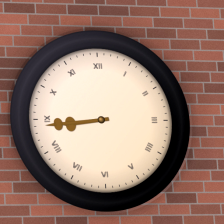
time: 8:44
